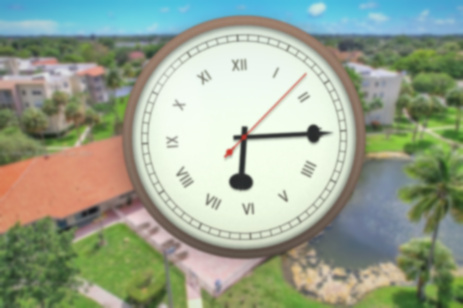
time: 6:15:08
